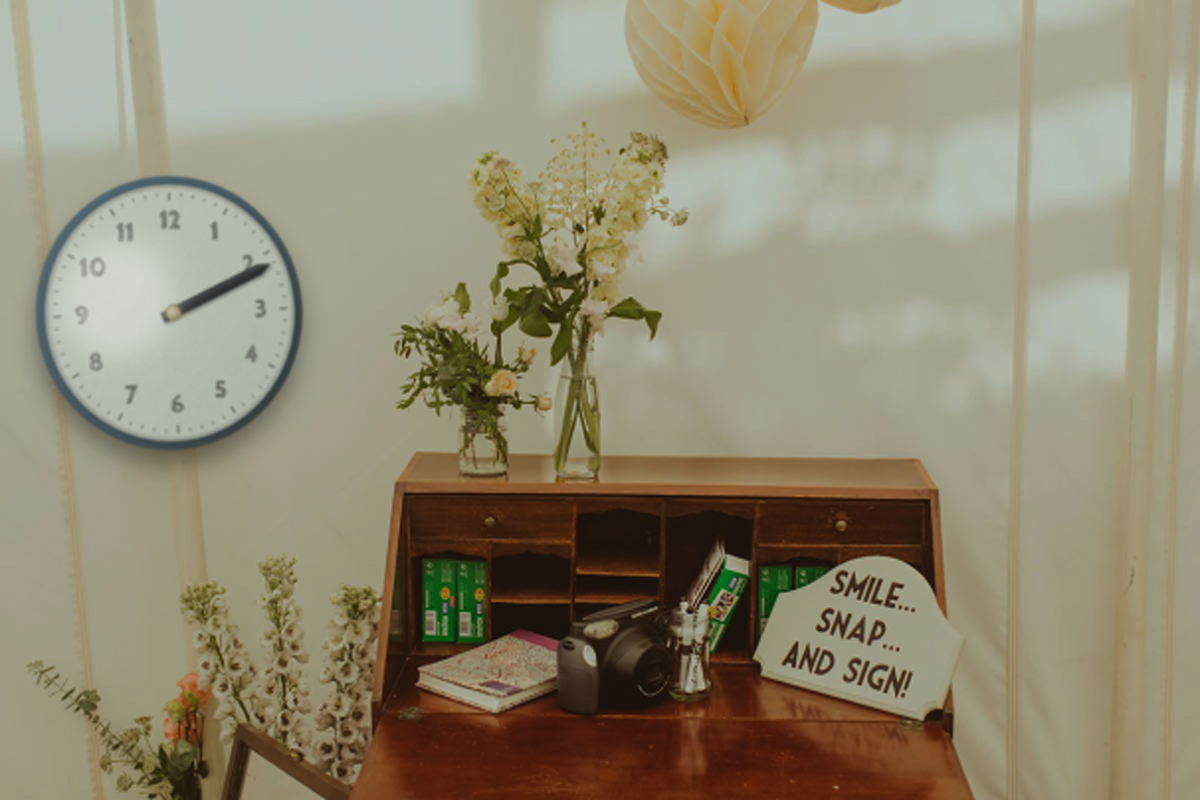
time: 2:11
